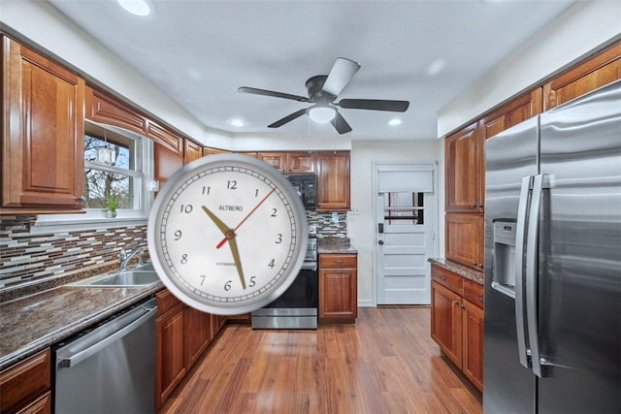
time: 10:27:07
